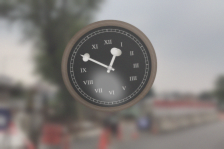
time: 12:50
